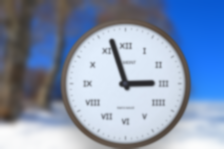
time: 2:57
